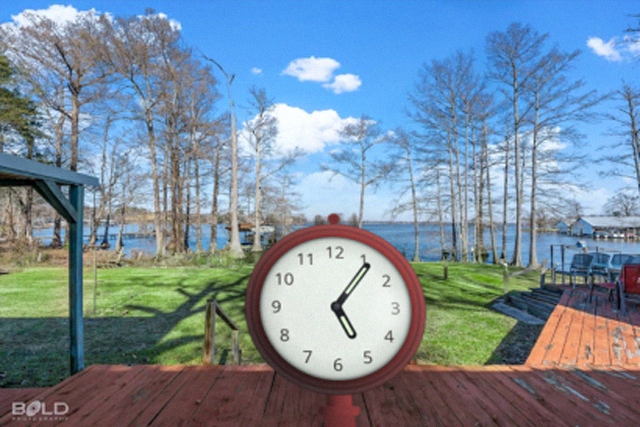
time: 5:06
